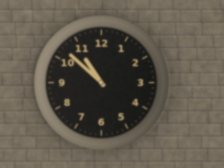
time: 10:52
